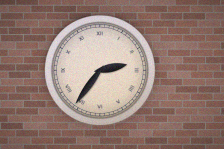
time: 2:36
